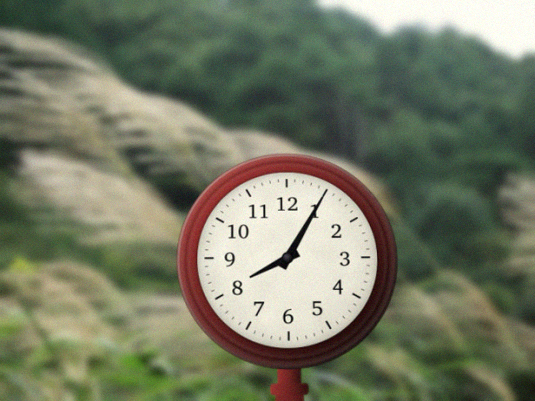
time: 8:05
